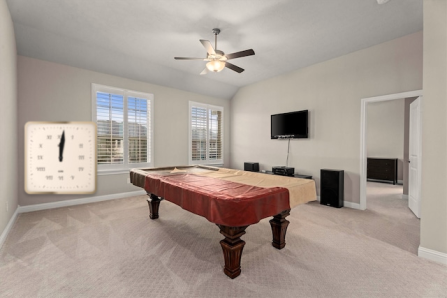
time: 12:01
